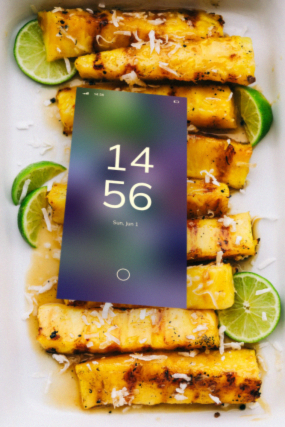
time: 14:56
